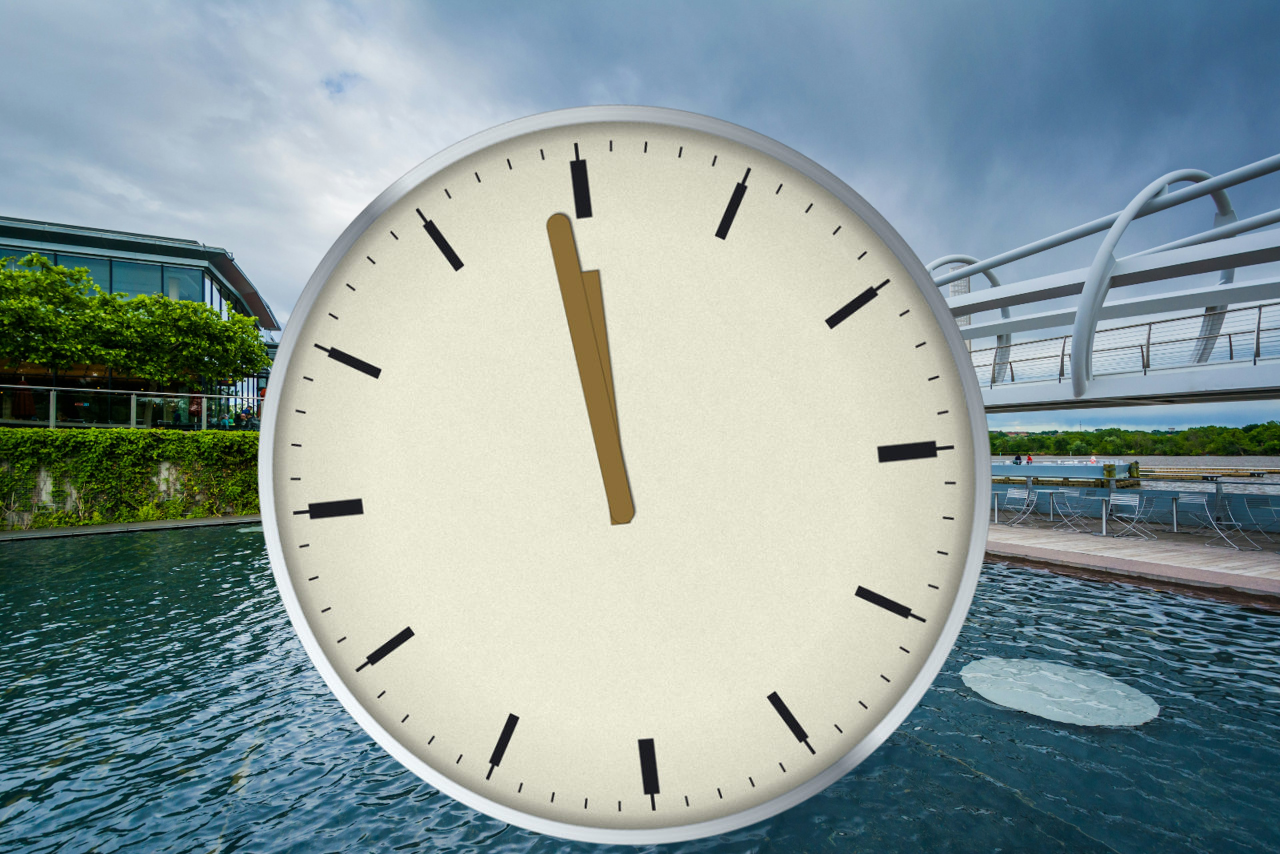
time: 11:59
